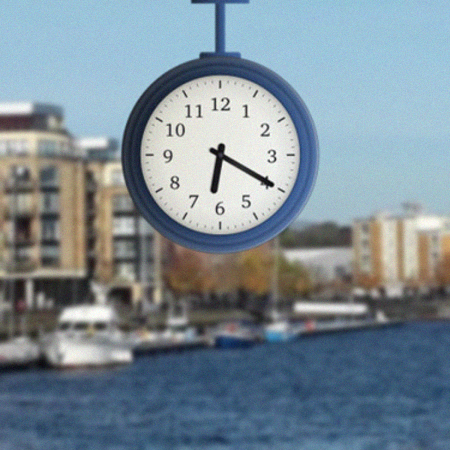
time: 6:20
